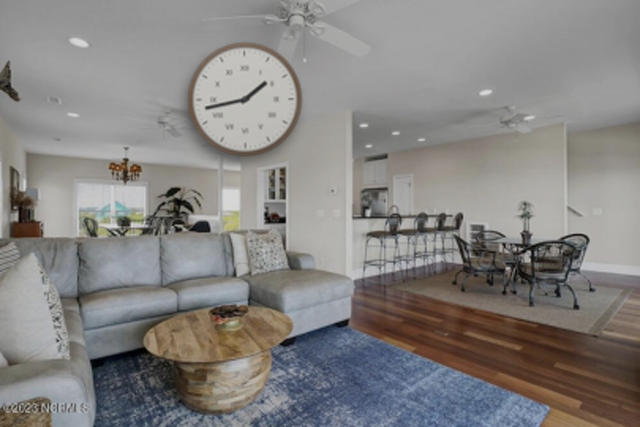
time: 1:43
